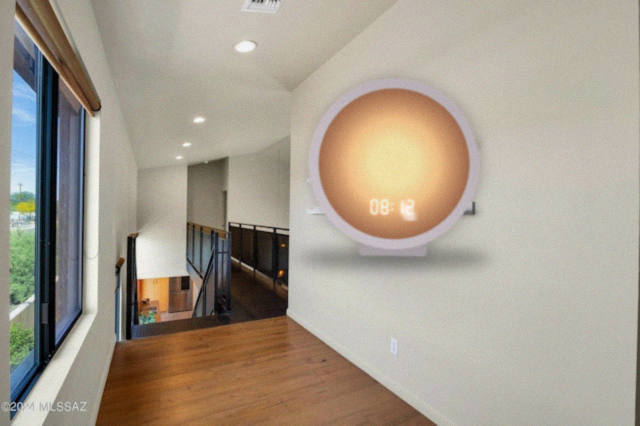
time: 8:12
